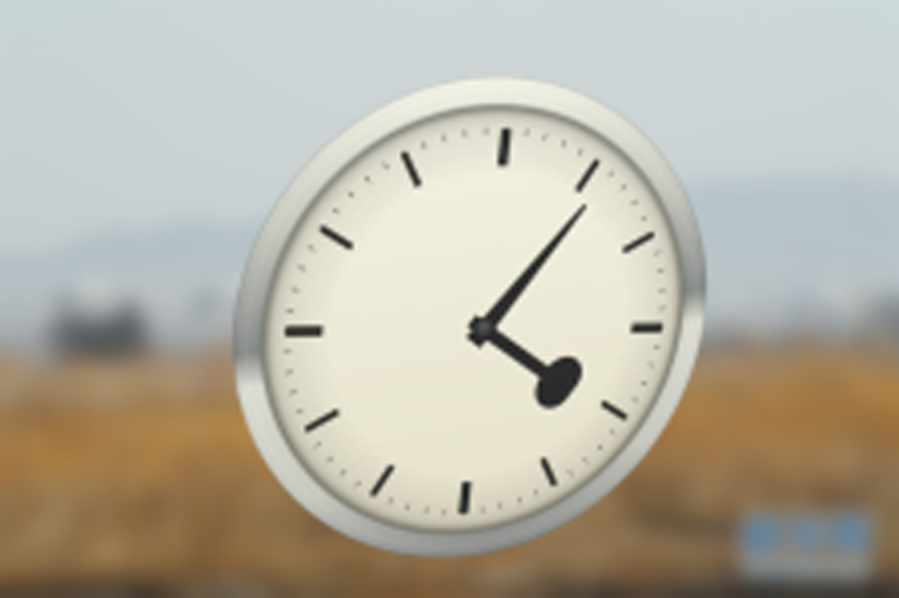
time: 4:06
